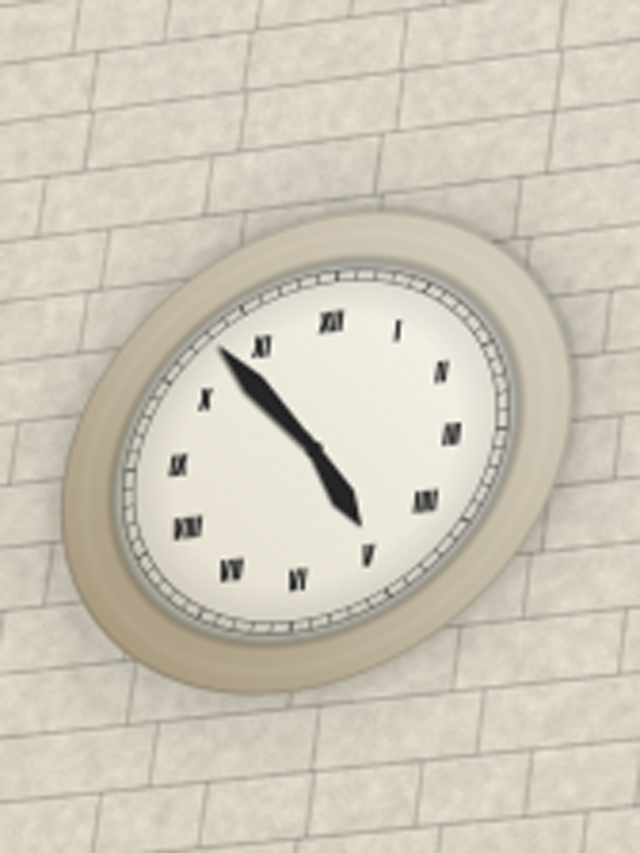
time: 4:53
